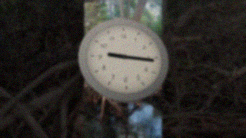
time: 9:16
